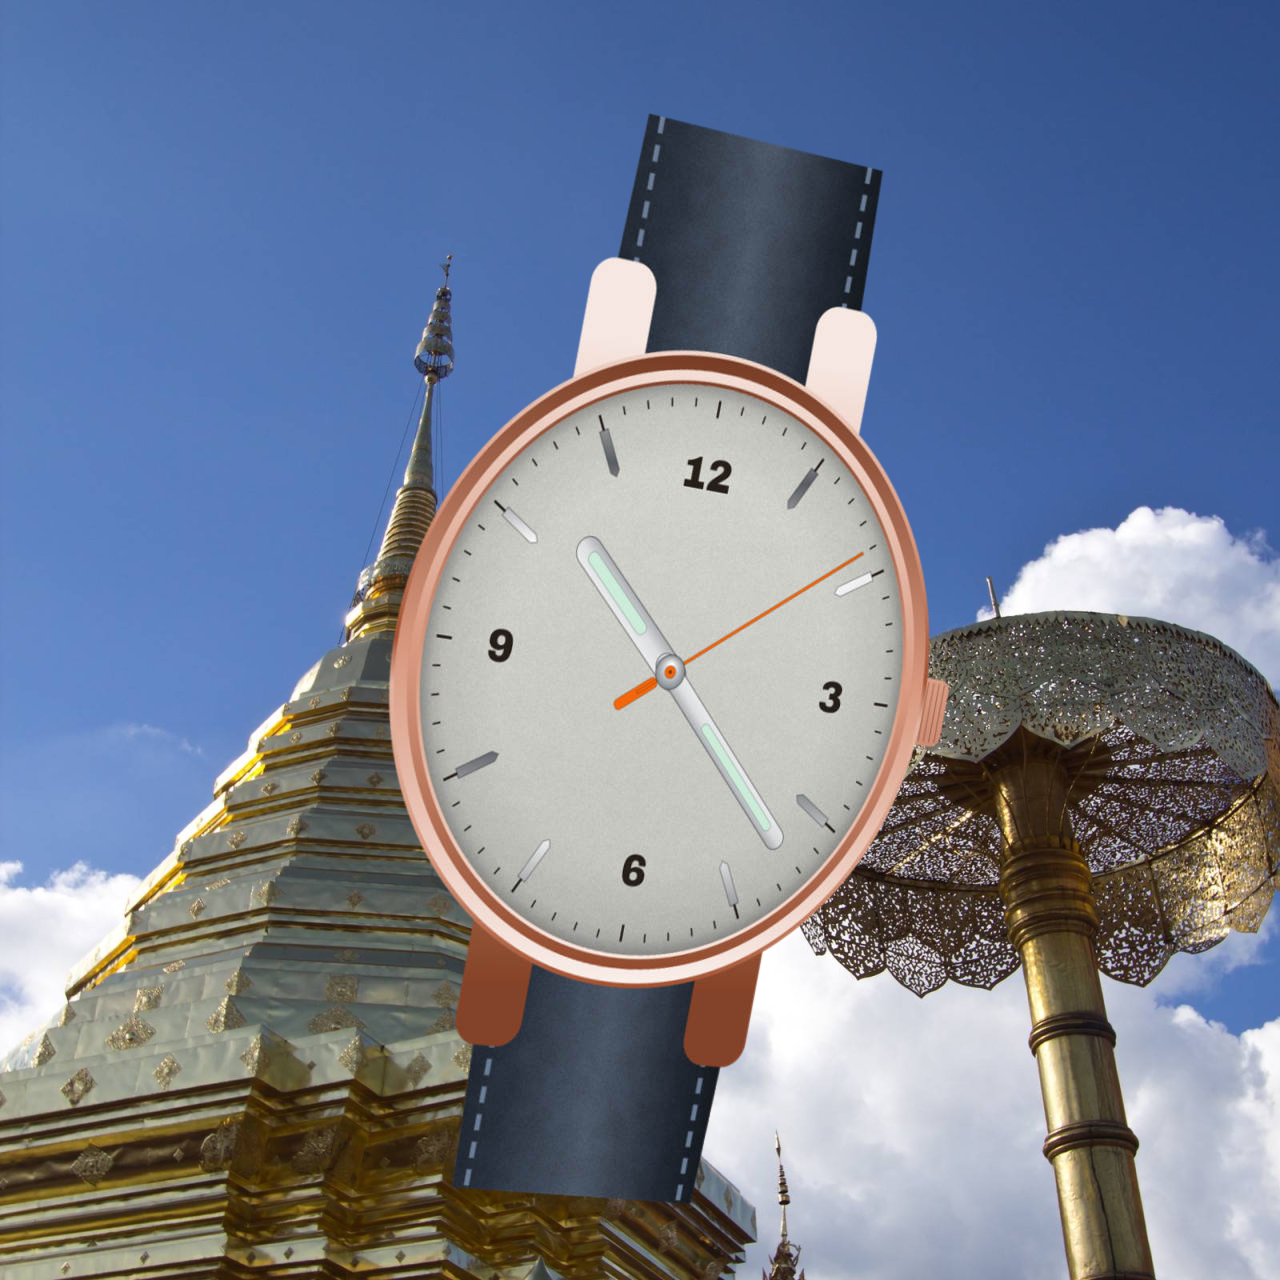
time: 10:22:09
